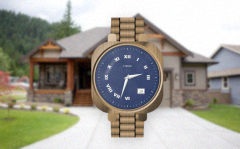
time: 2:33
